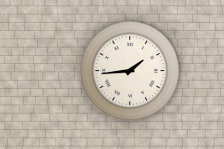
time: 1:44
